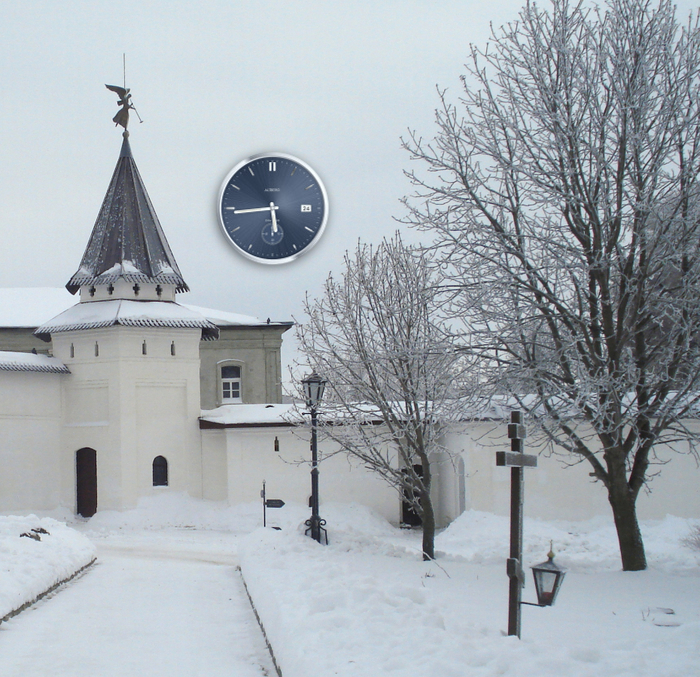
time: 5:44
